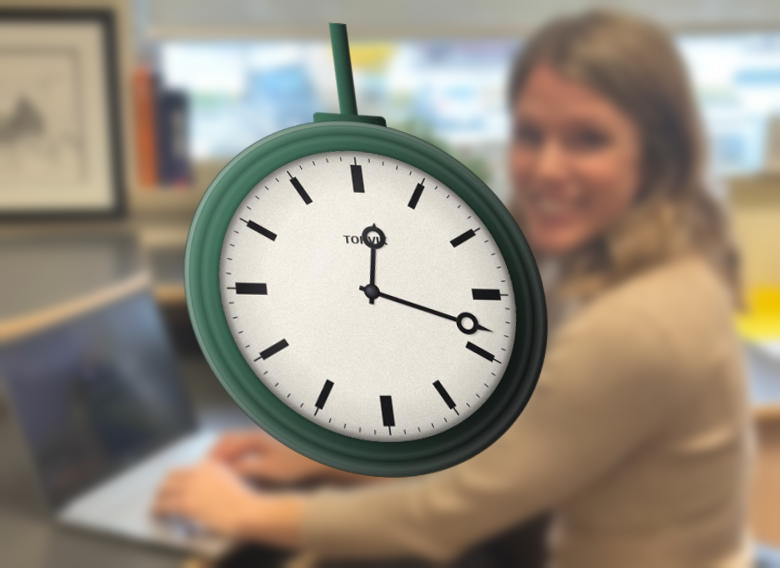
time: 12:18
